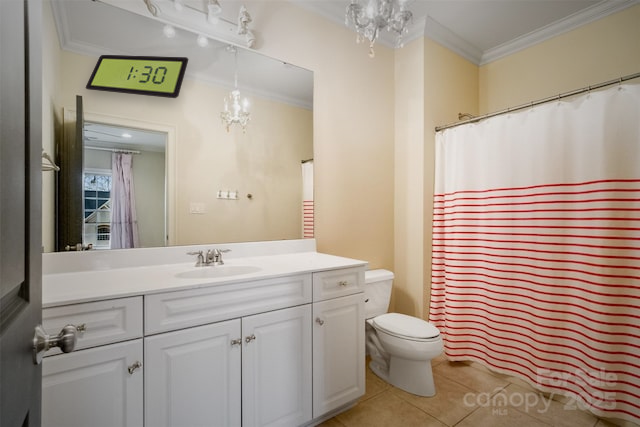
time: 1:30
